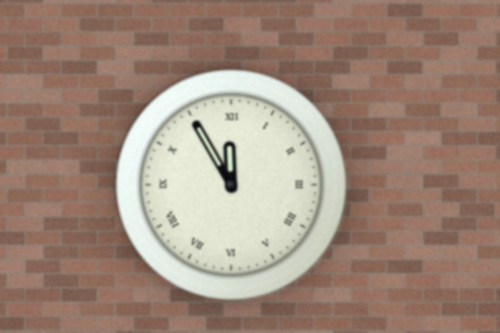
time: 11:55
